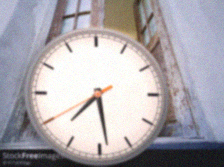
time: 7:28:40
